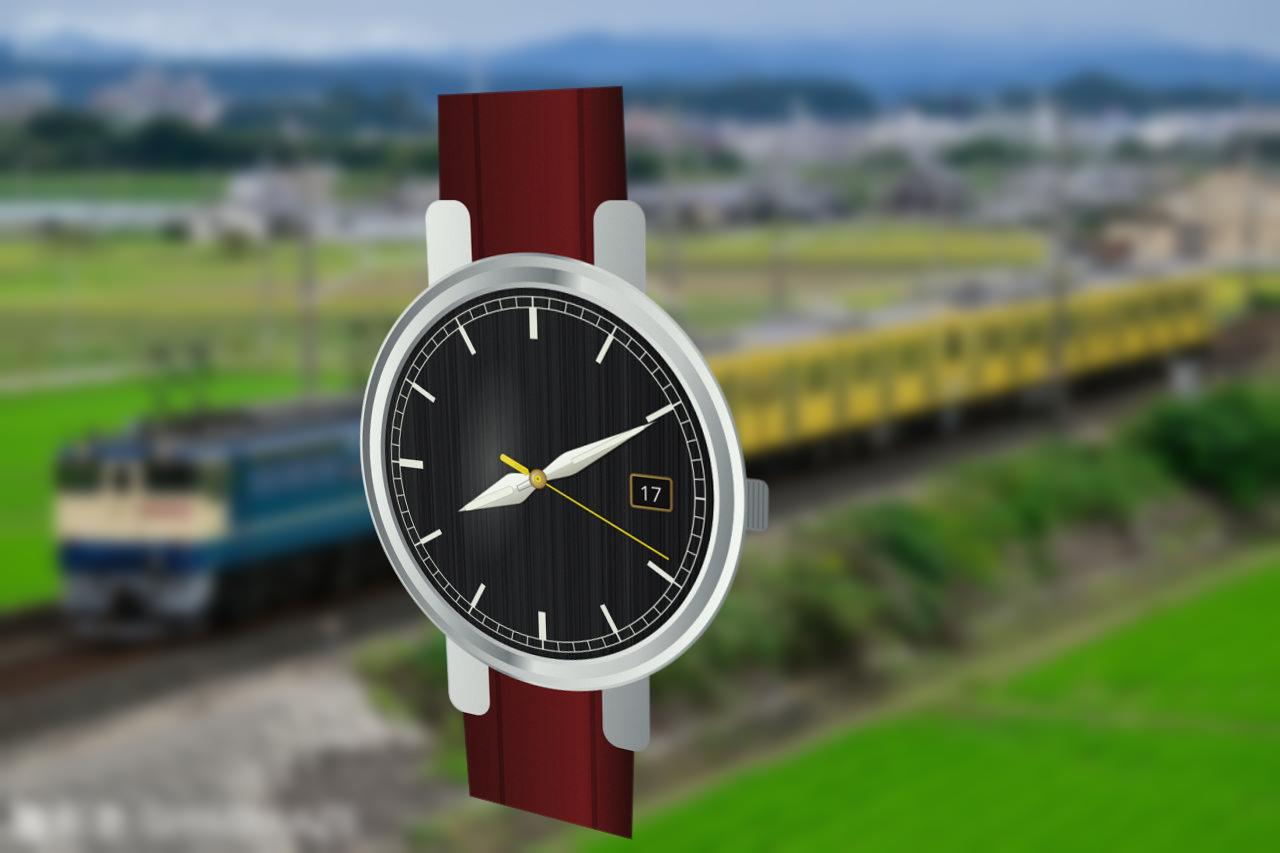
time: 8:10:19
